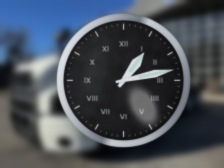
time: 1:13
